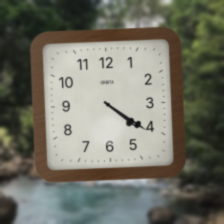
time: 4:21
